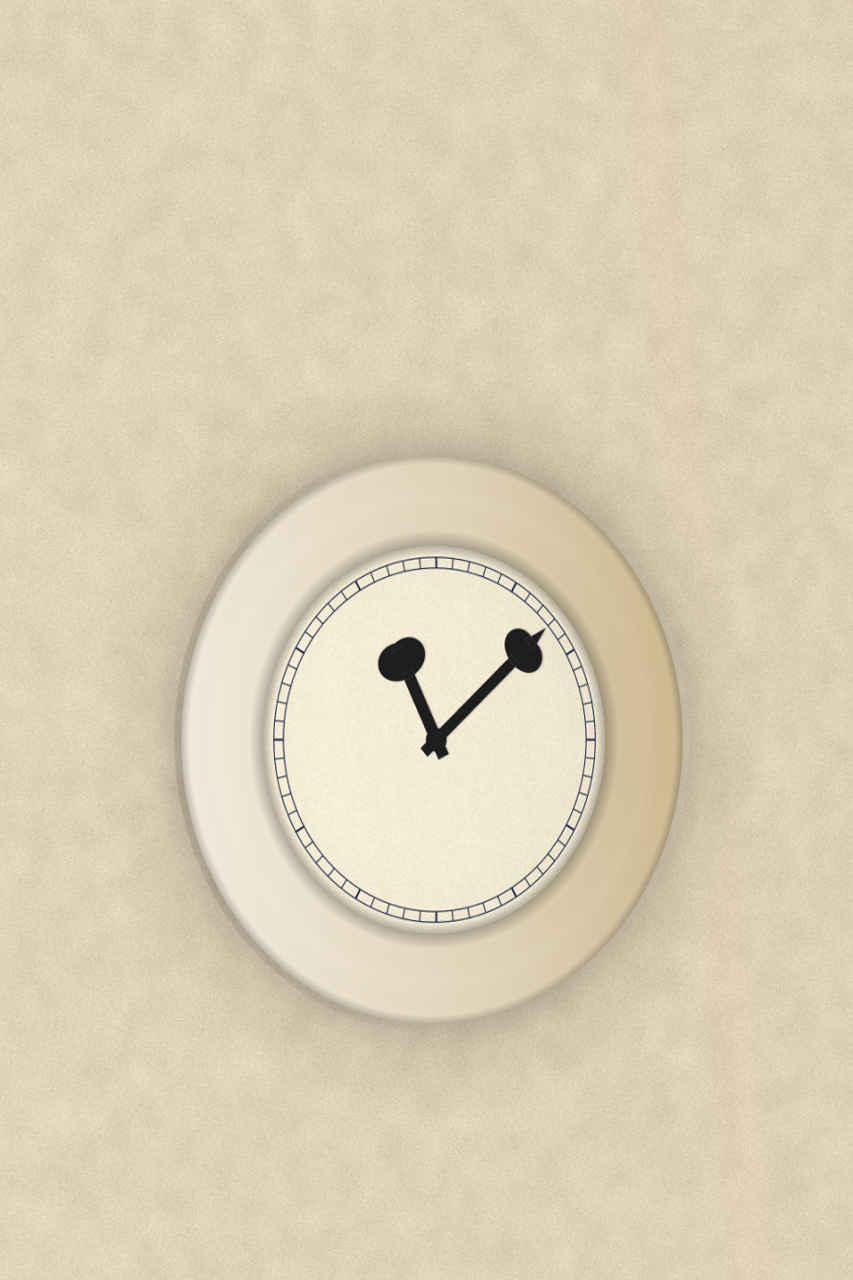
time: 11:08
